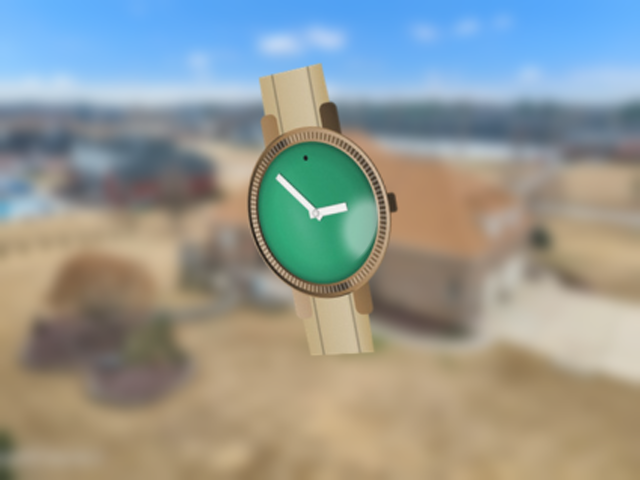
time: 2:53
